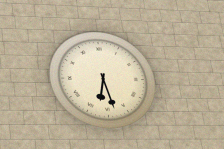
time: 6:28
